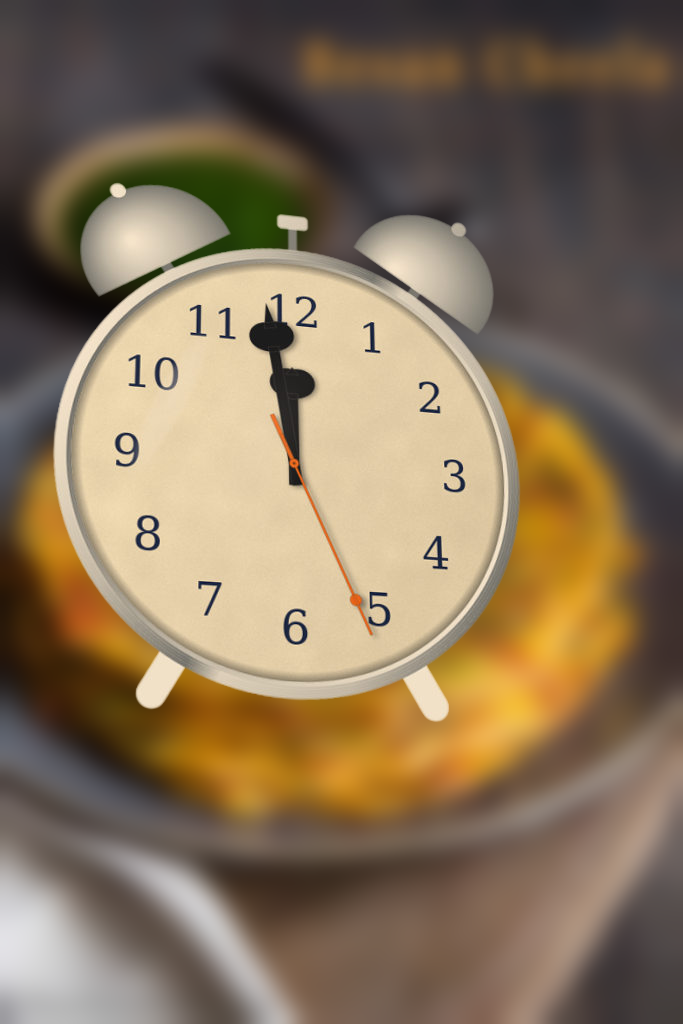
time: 11:58:26
